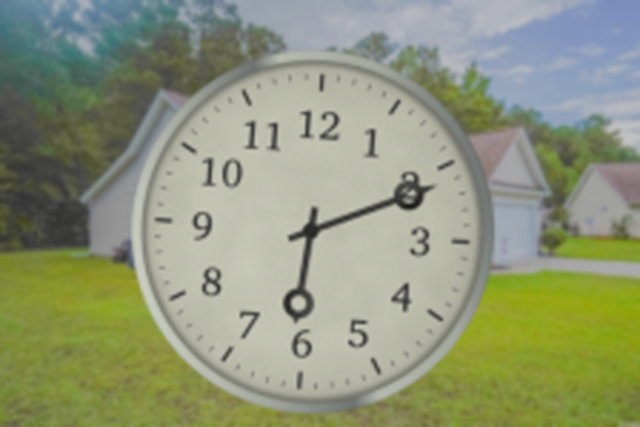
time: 6:11
